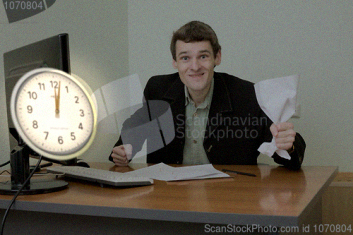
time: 12:02
